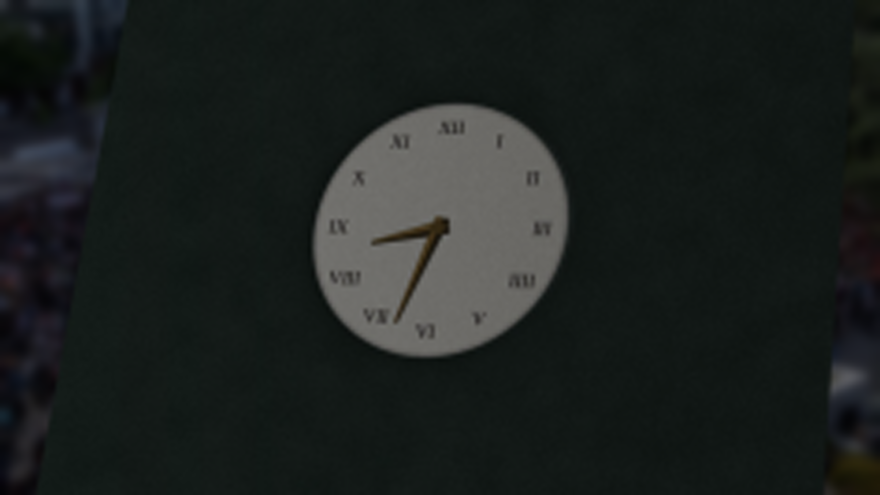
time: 8:33
